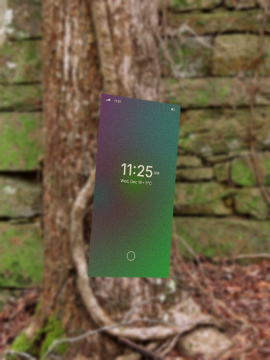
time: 11:25
